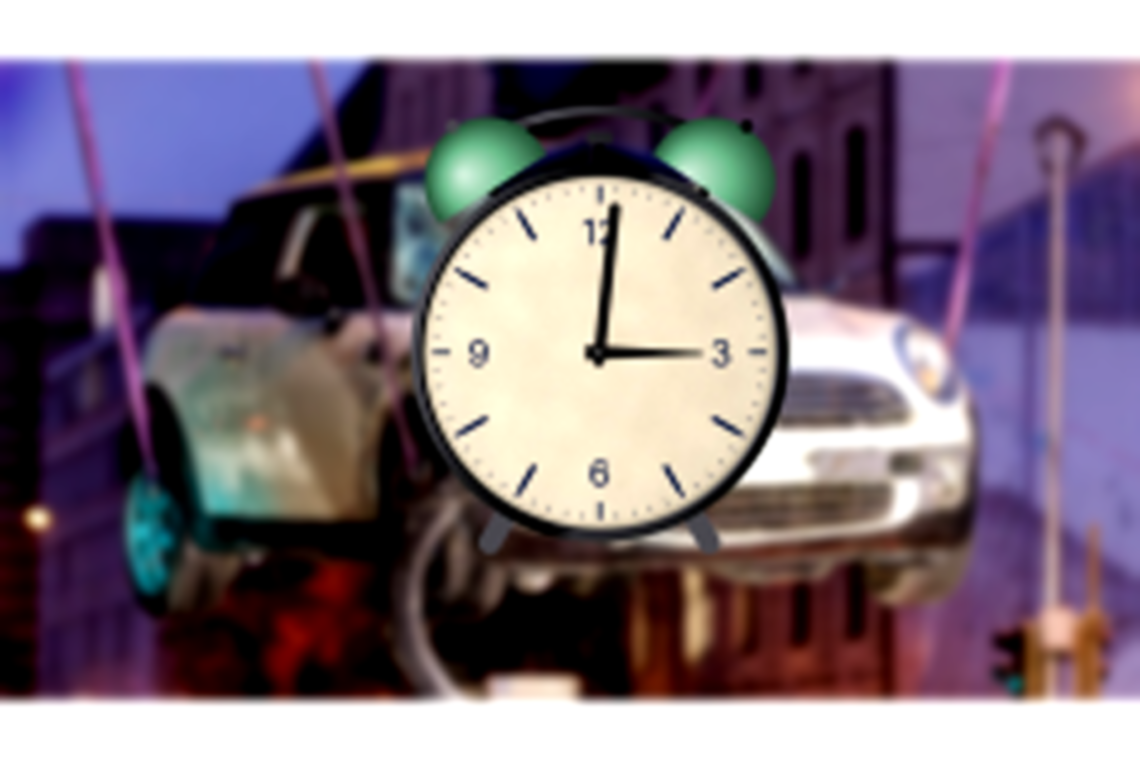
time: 3:01
